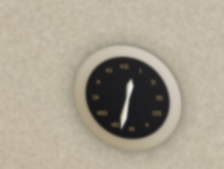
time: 12:33
